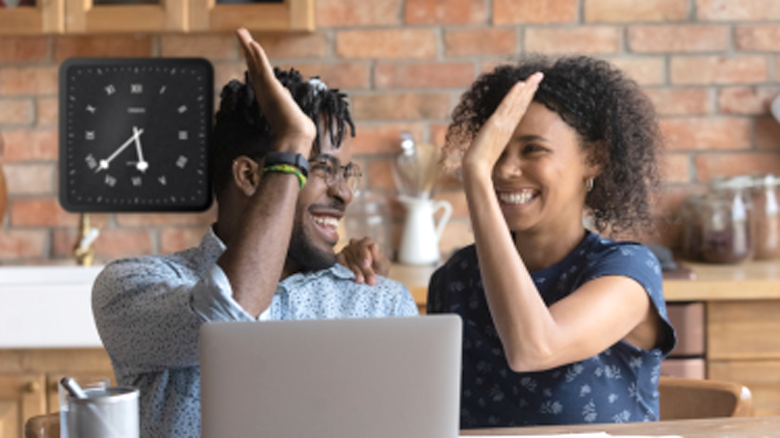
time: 5:38
